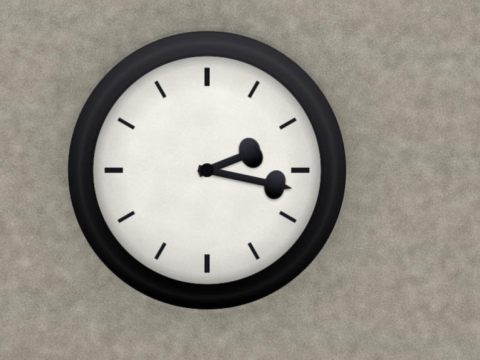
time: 2:17
